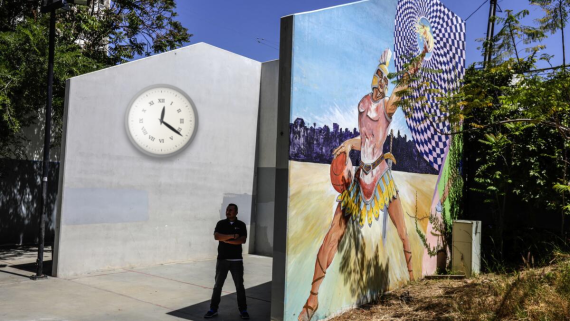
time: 12:21
